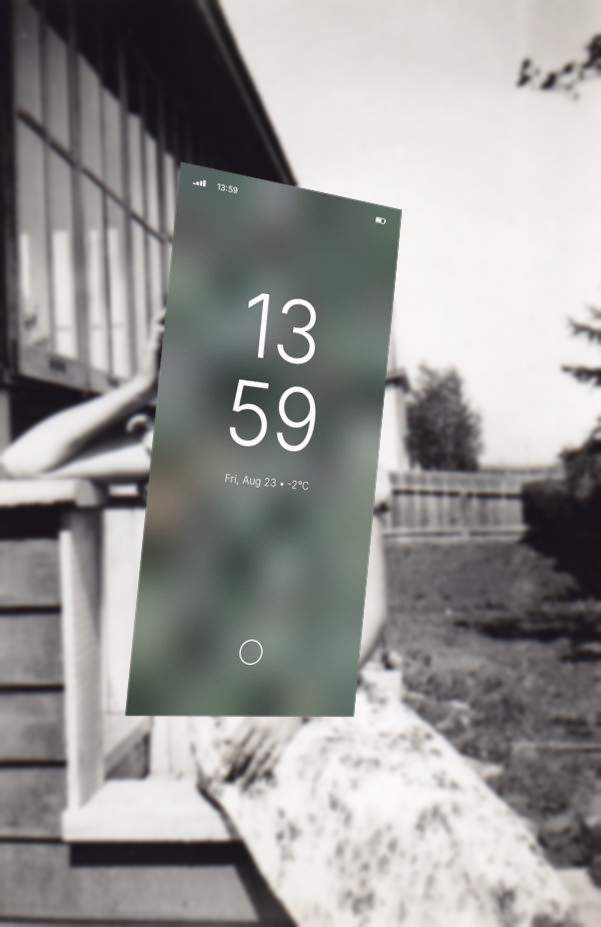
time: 13:59
